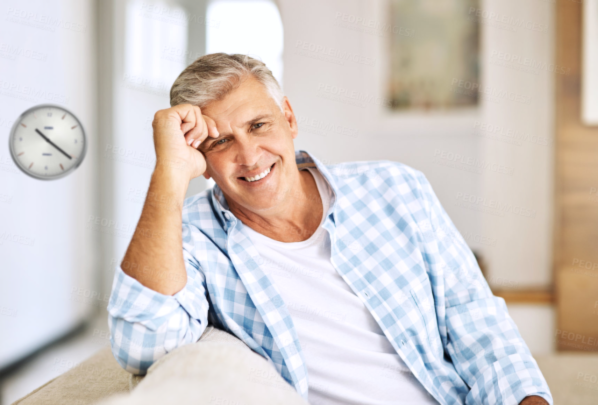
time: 10:21
